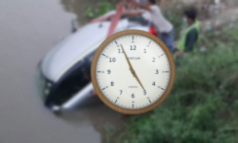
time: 4:56
